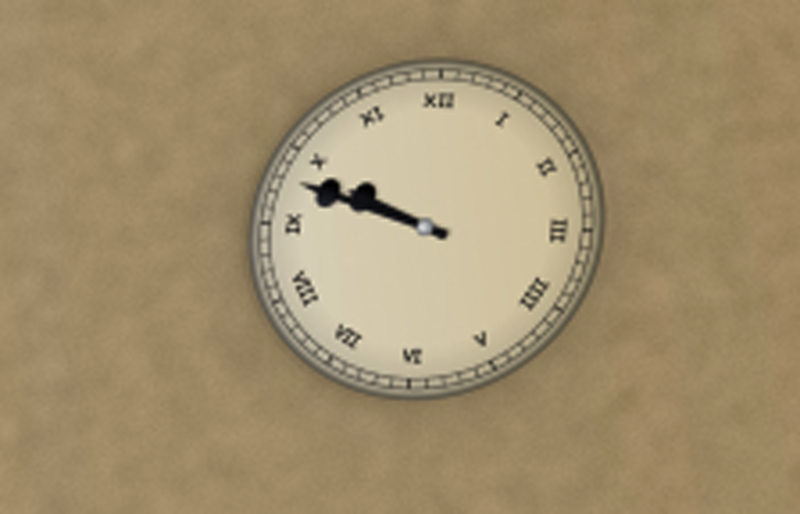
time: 9:48
